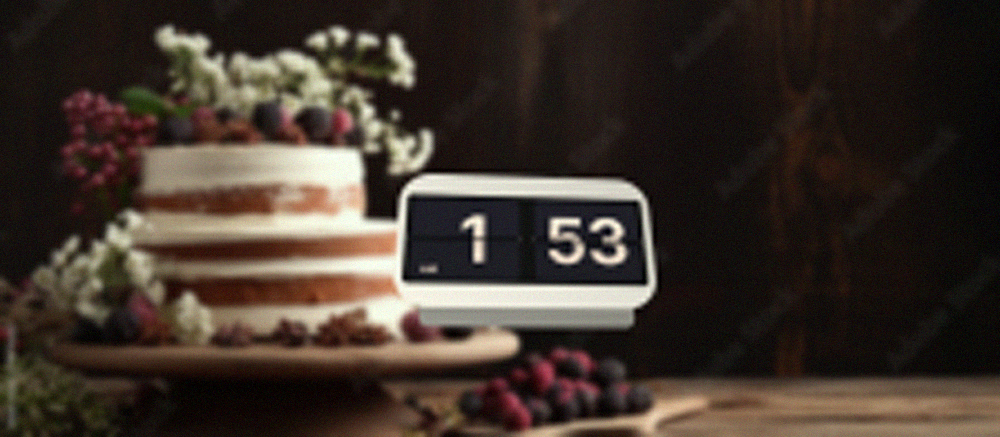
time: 1:53
